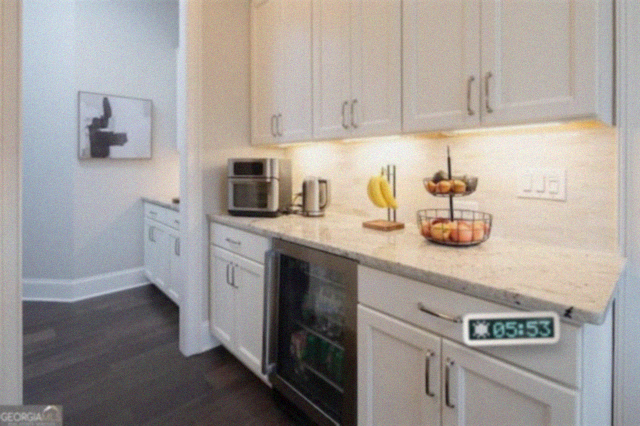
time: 5:53
